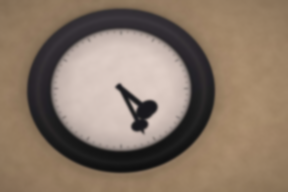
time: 4:26
